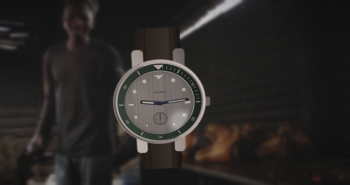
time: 9:14
